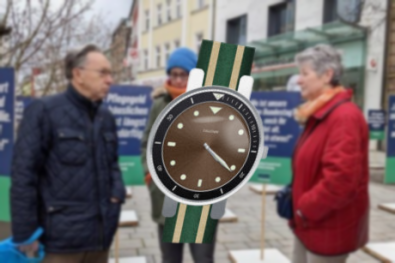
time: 4:21
